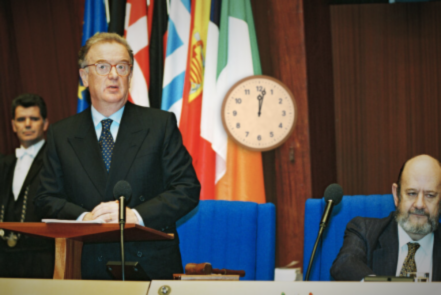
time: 12:02
